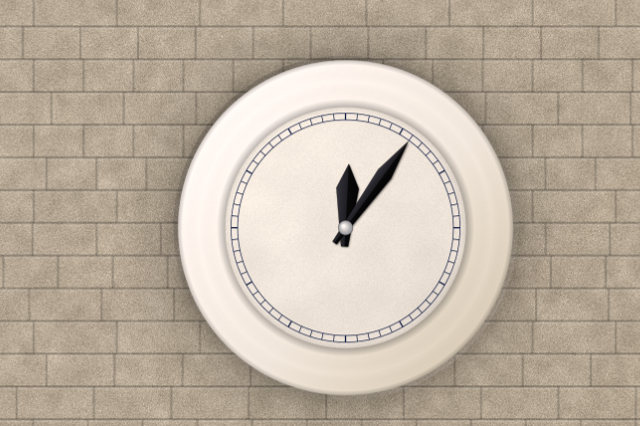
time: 12:06
